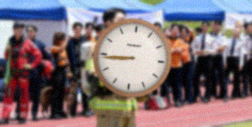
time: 8:44
